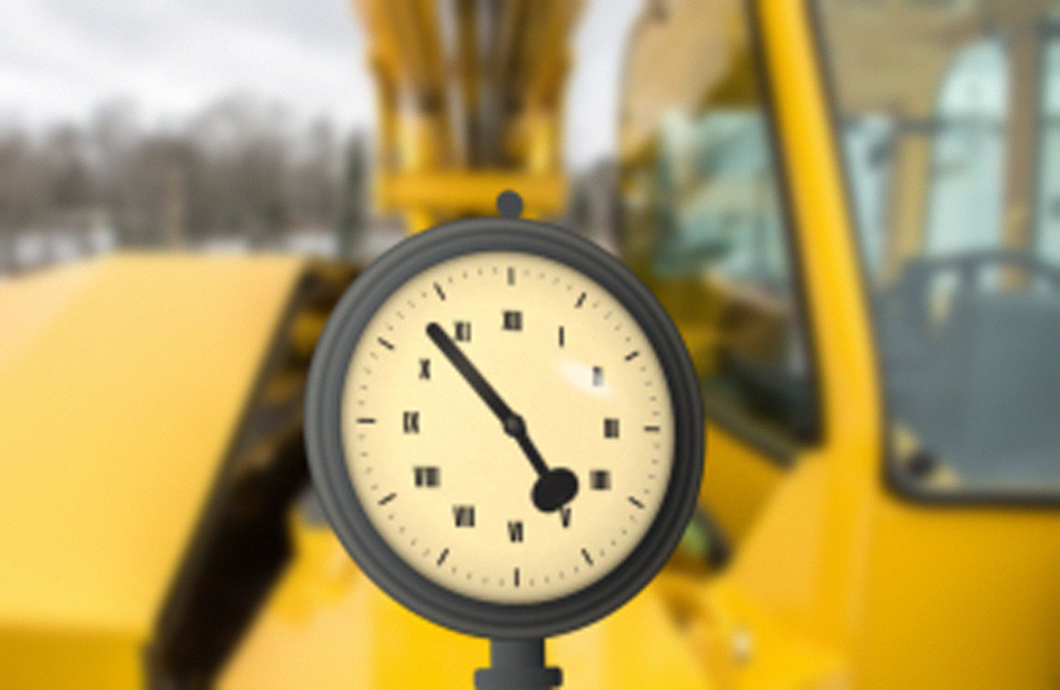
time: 4:53
